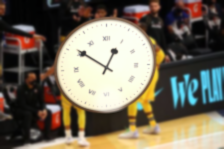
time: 12:51
